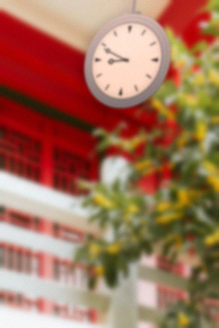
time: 8:49
